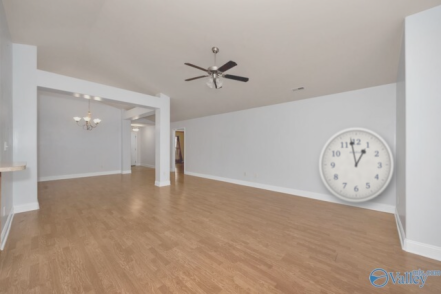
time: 12:58
